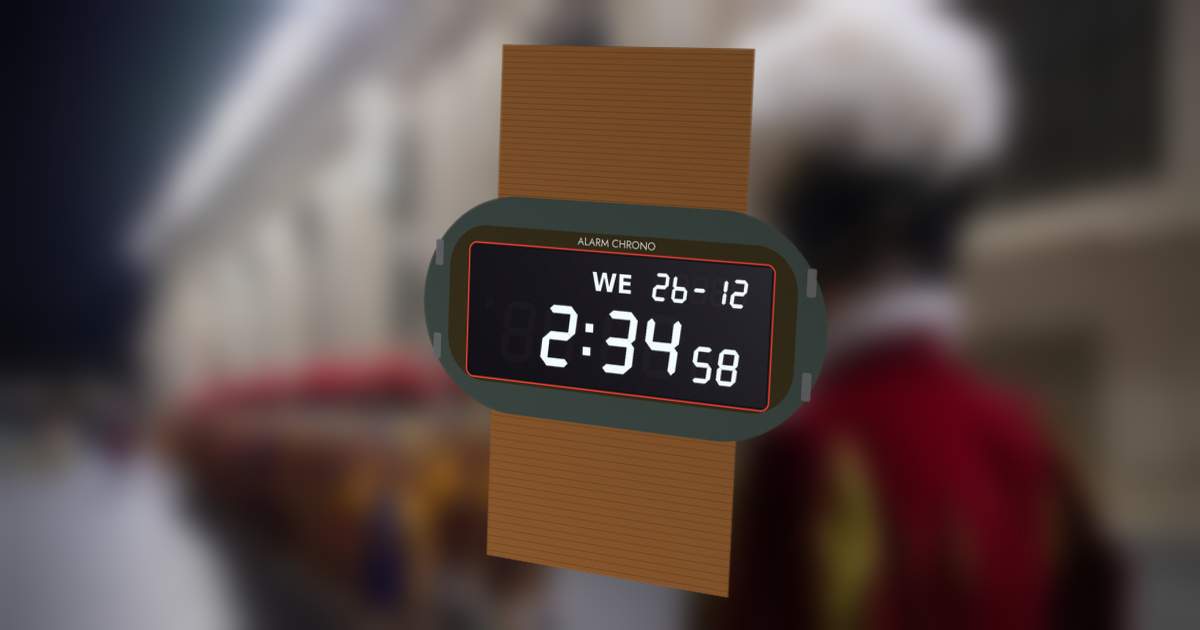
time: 2:34:58
